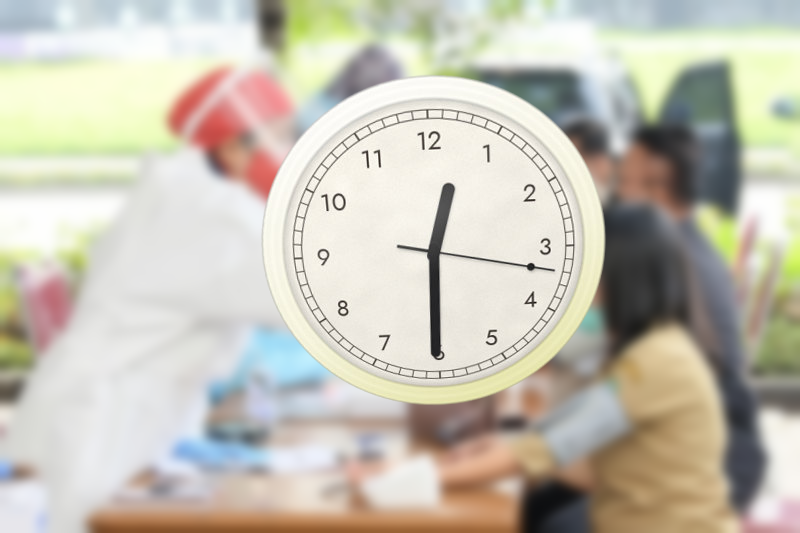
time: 12:30:17
